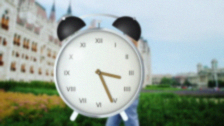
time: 3:26
